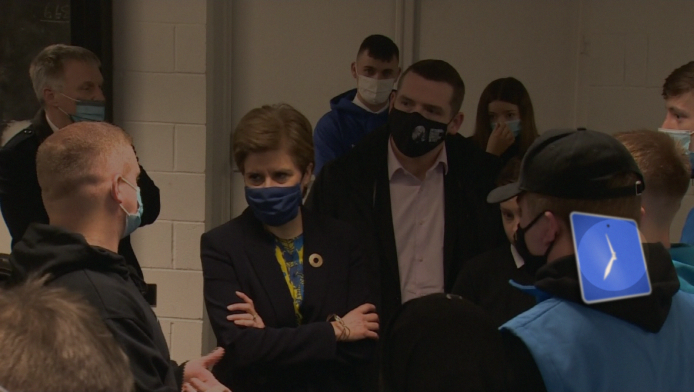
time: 11:36
